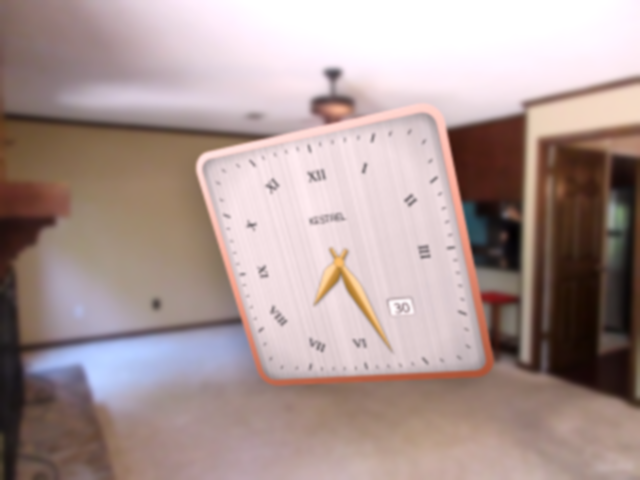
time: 7:27
